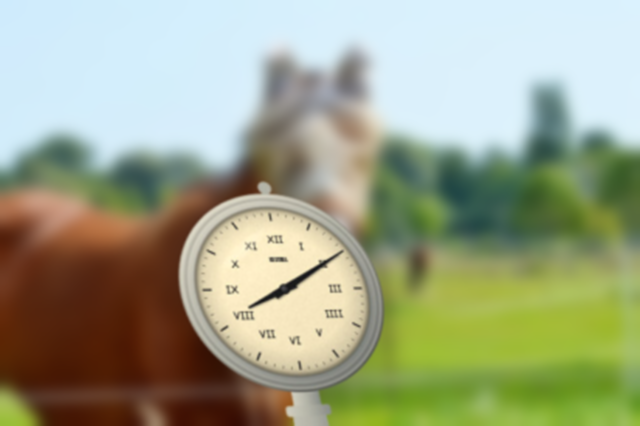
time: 8:10
